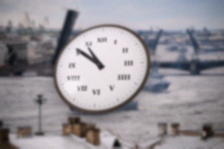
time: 10:51
